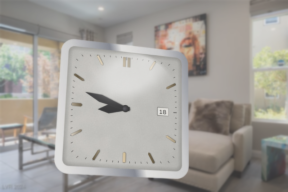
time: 8:48
